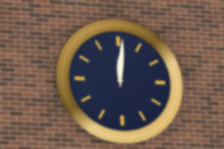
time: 12:01
